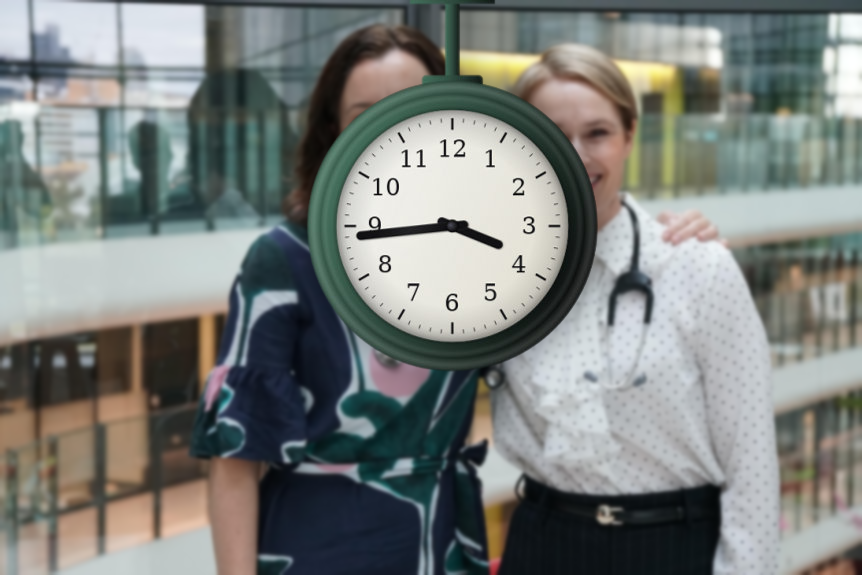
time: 3:44
